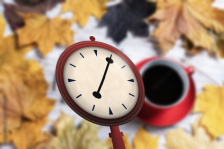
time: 7:05
